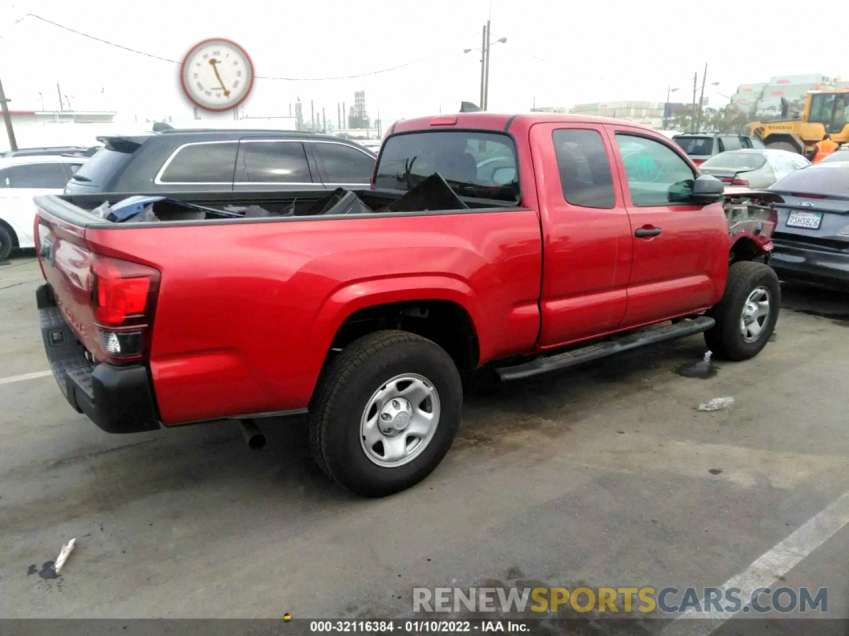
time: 11:26
